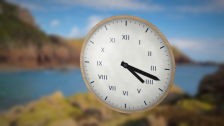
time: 4:18
